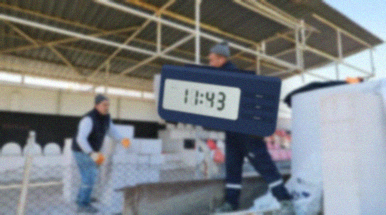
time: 11:43
